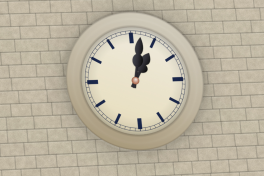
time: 1:02
